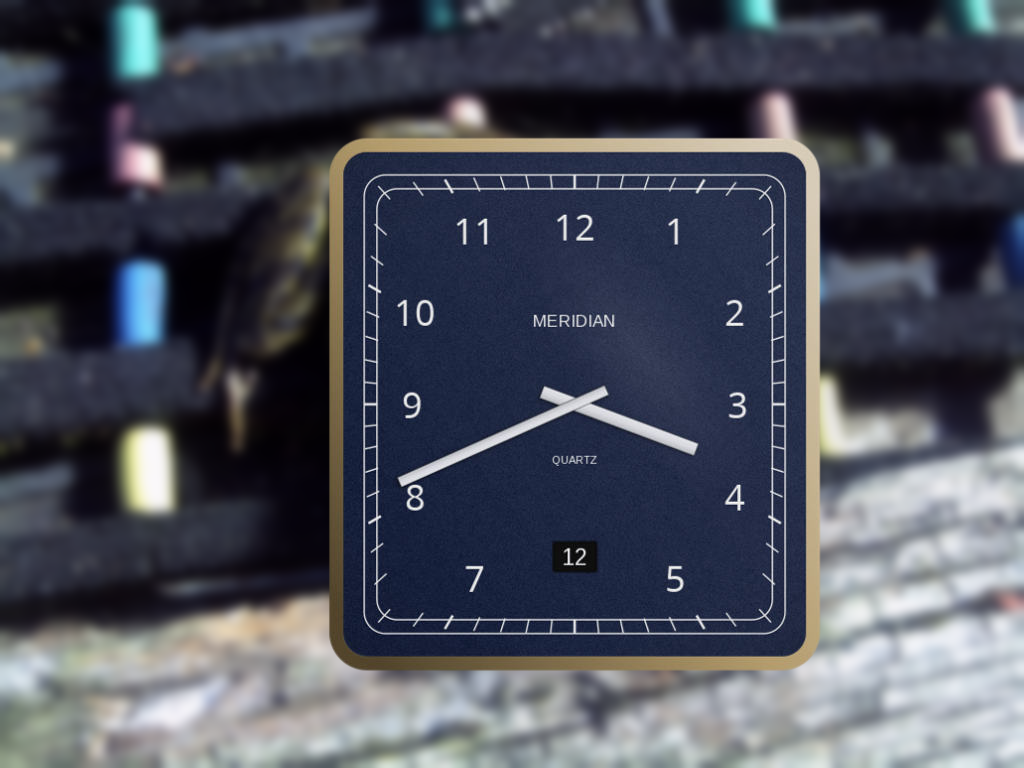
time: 3:41
